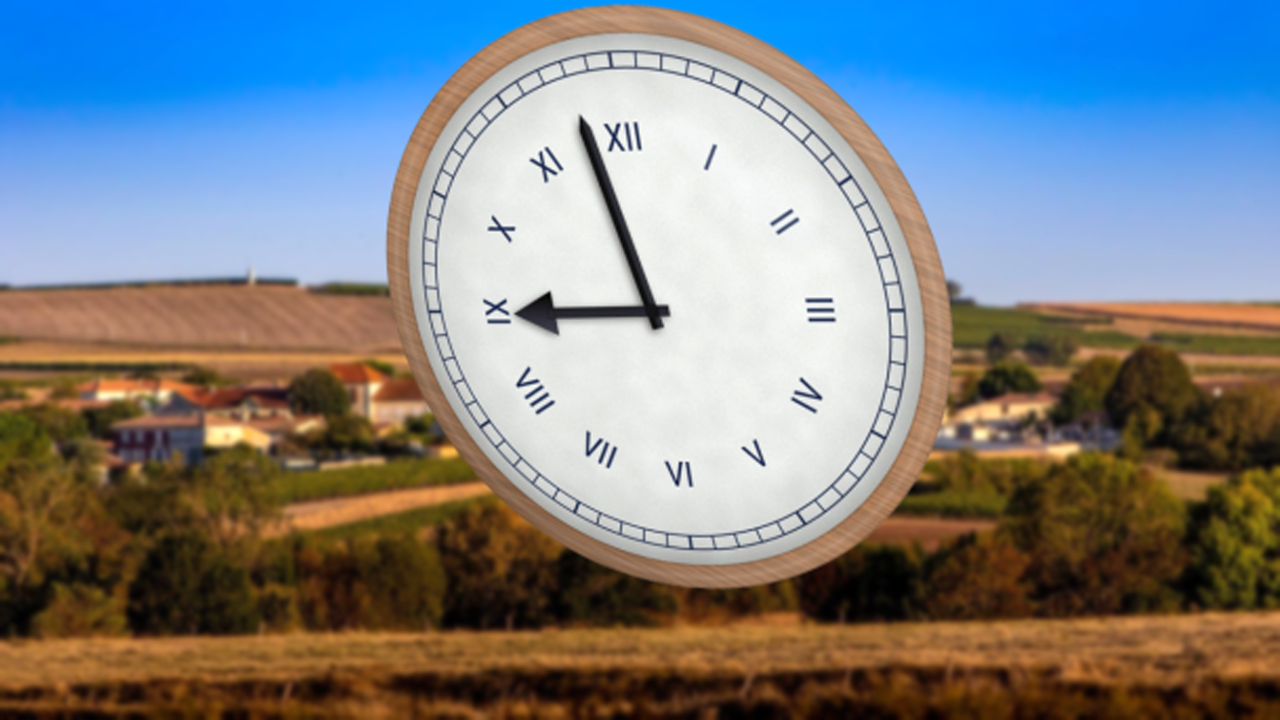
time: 8:58
